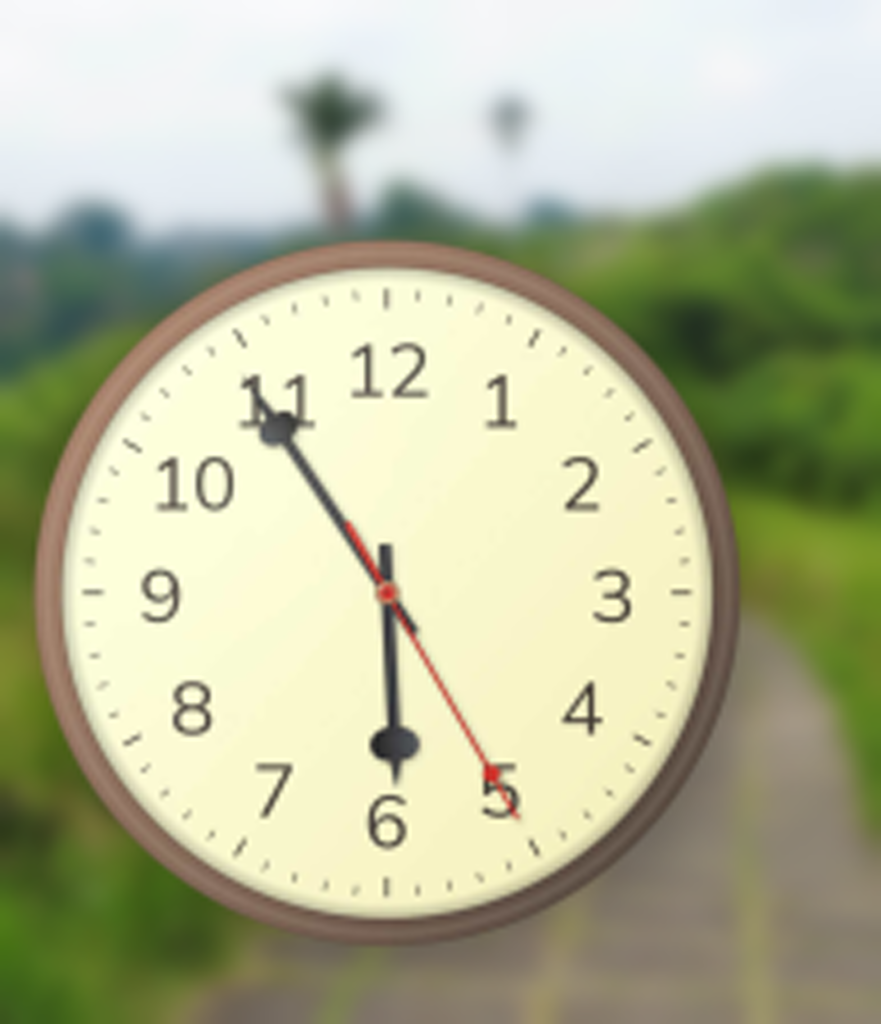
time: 5:54:25
